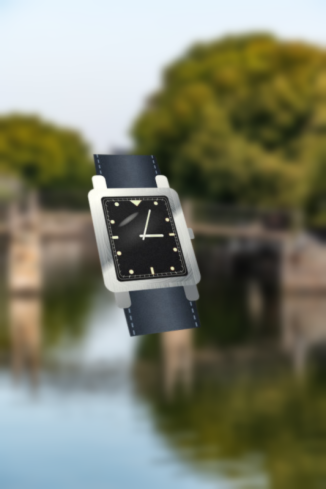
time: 3:04
